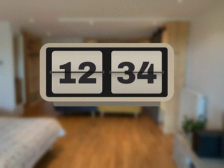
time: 12:34
